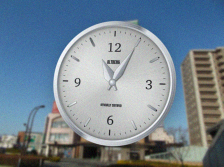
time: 11:05
